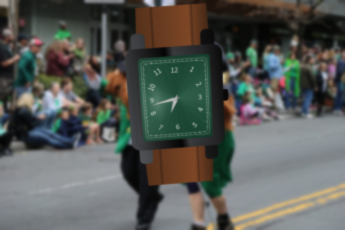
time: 6:43
